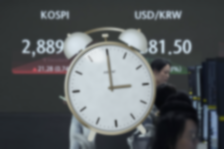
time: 3:00
